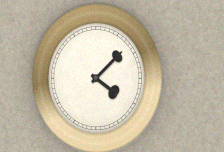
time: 4:08
